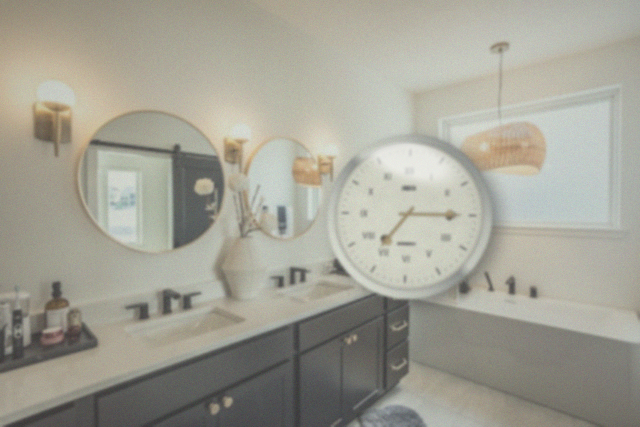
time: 7:15
